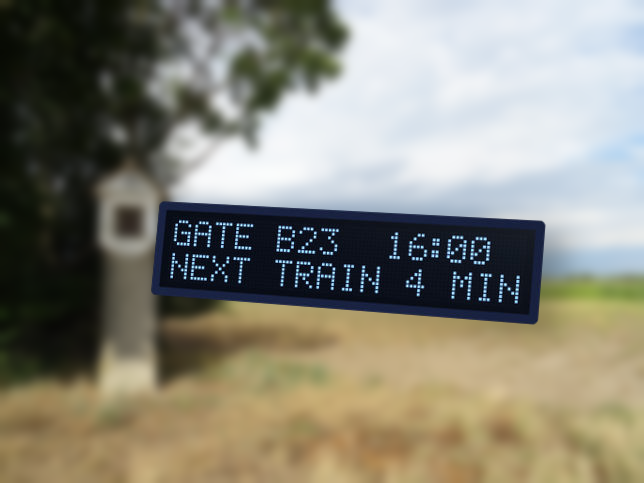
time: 16:00
